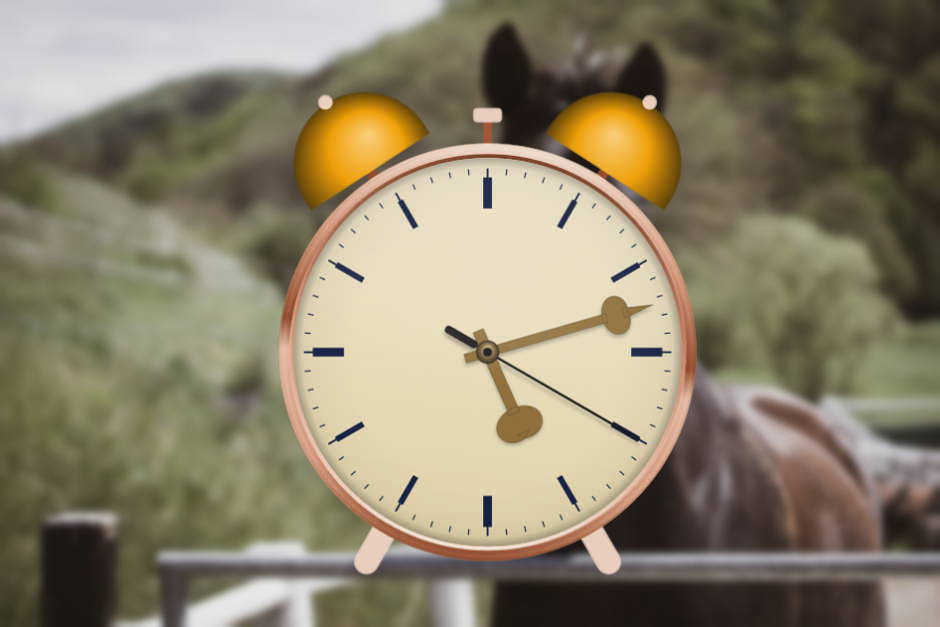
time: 5:12:20
